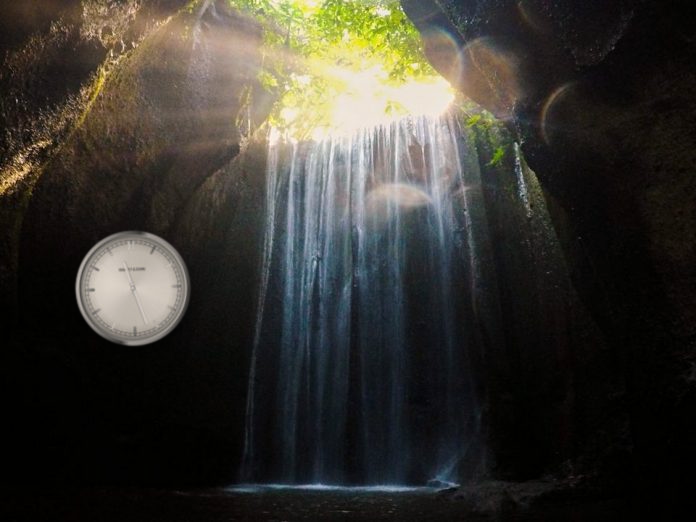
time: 11:27
